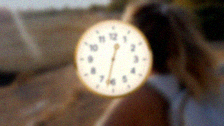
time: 12:32
